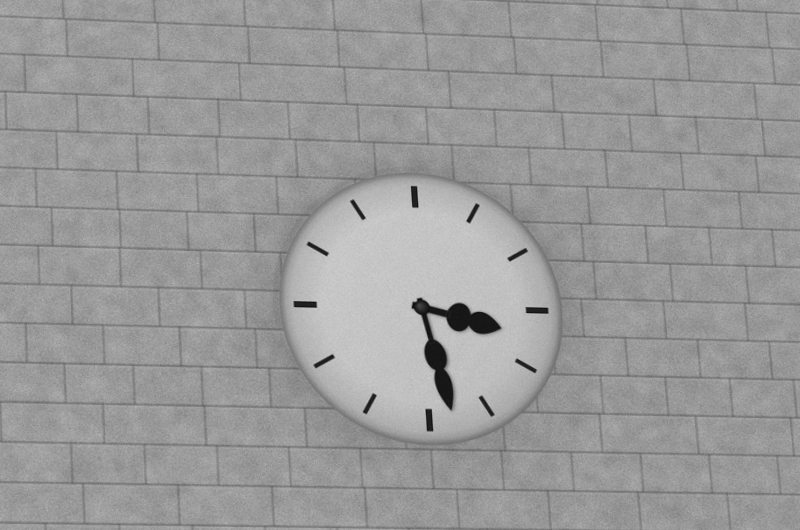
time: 3:28
